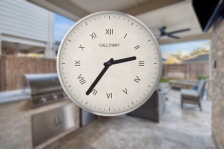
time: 2:36
